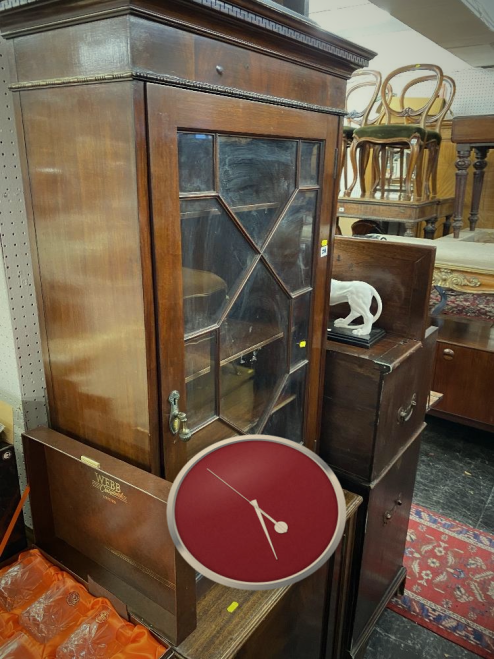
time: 4:26:52
